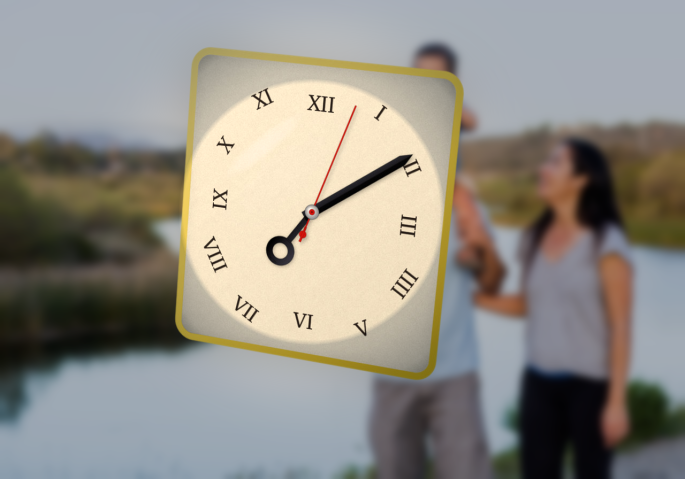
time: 7:09:03
